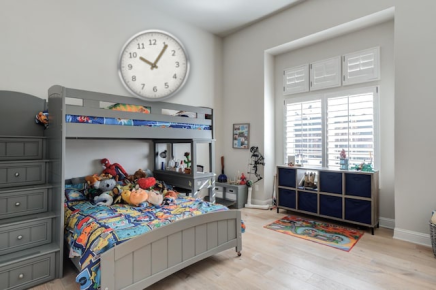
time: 10:06
